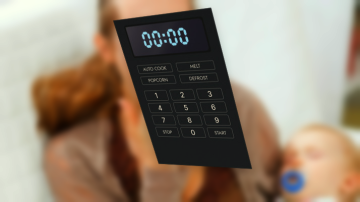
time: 0:00
